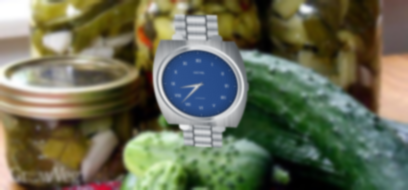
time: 8:37
